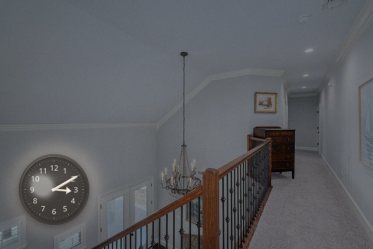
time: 3:10
